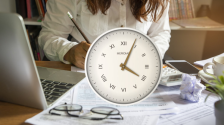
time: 4:04
